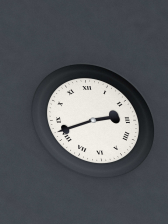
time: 2:42
